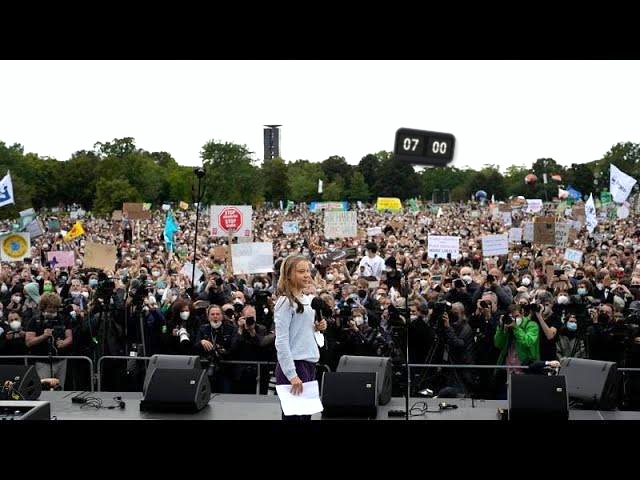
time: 7:00
